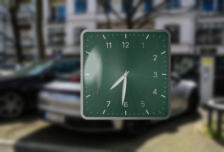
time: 7:31
